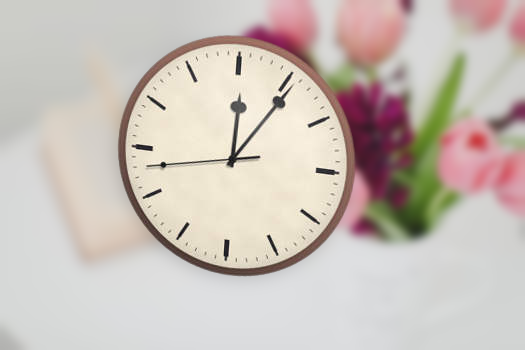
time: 12:05:43
